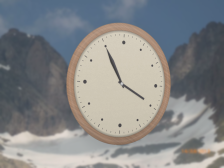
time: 3:55
